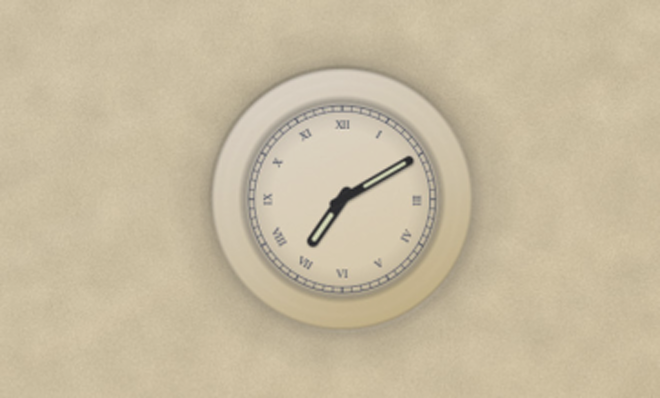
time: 7:10
